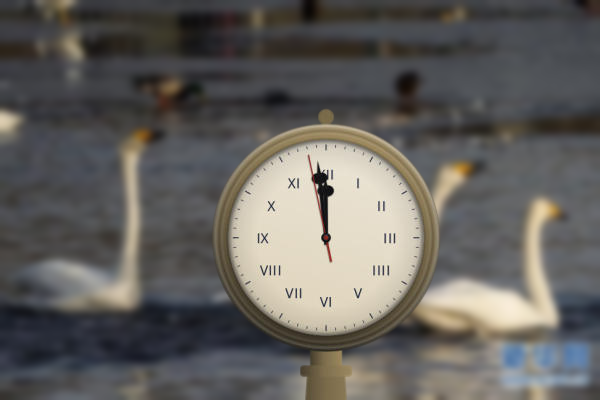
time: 11:58:58
